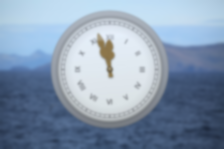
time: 11:57
